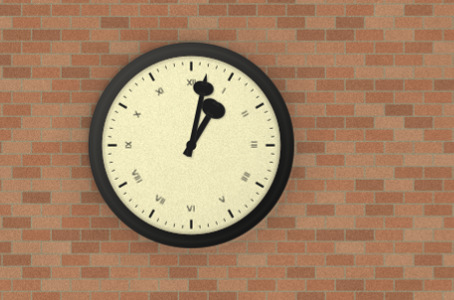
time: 1:02
